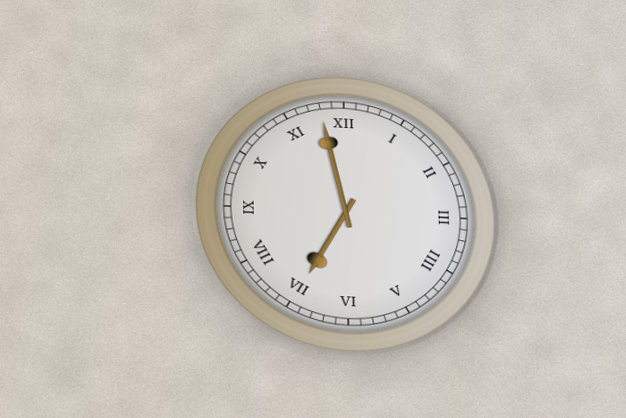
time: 6:58
